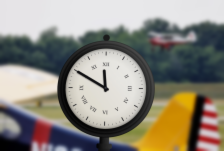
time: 11:50
